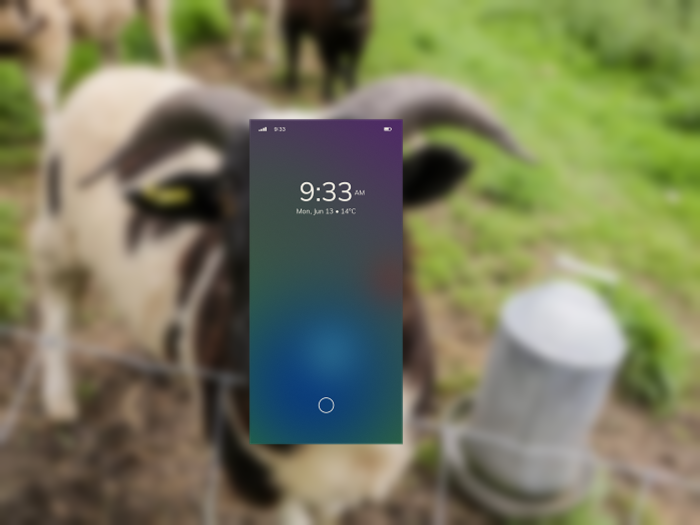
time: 9:33
